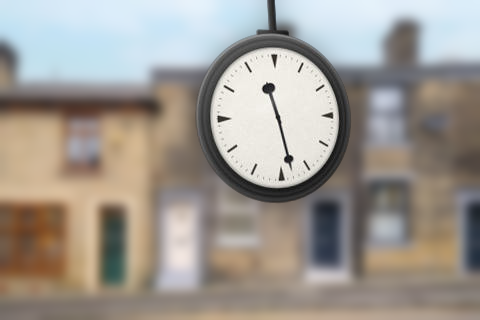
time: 11:28
